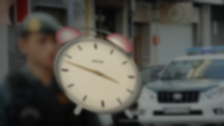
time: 3:48
